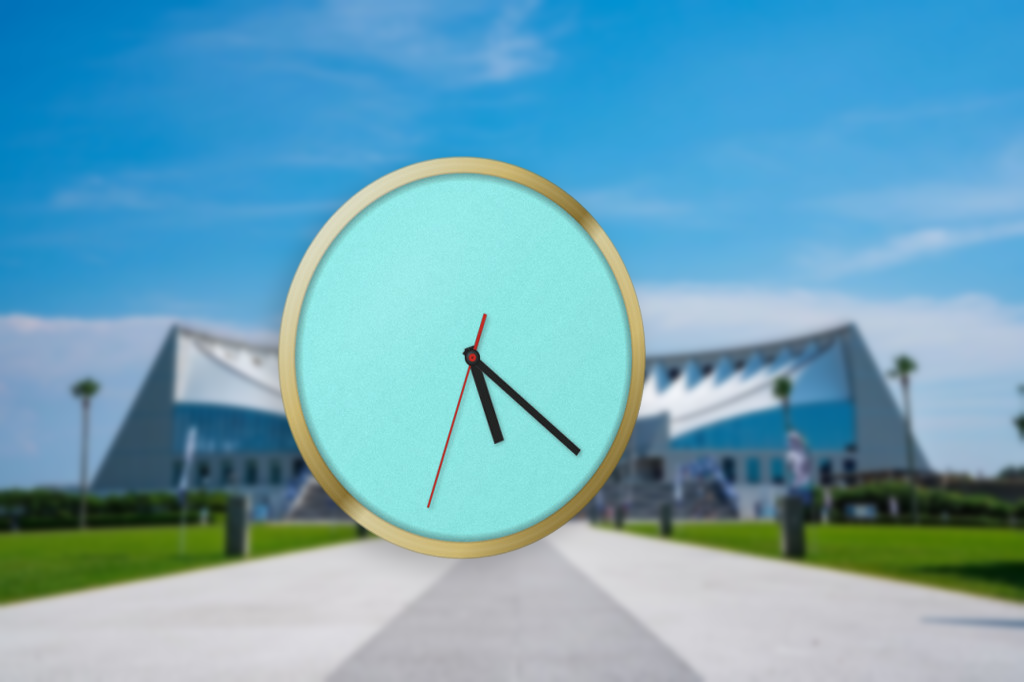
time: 5:21:33
